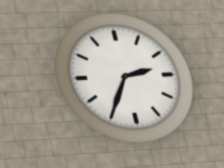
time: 2:35
